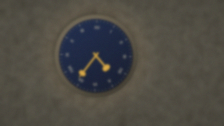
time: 4:36
